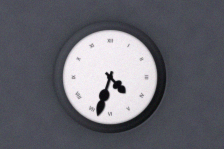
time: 4:33
